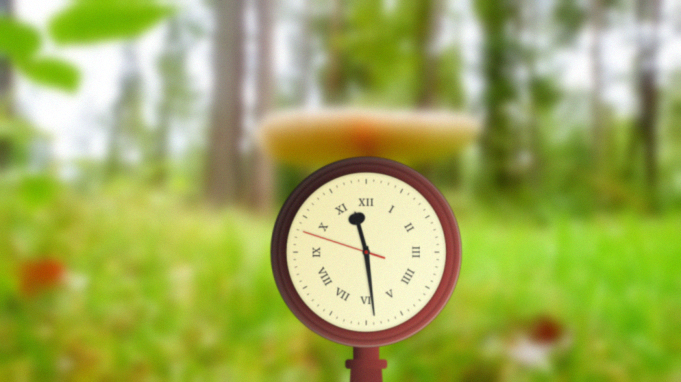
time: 11:28:48
